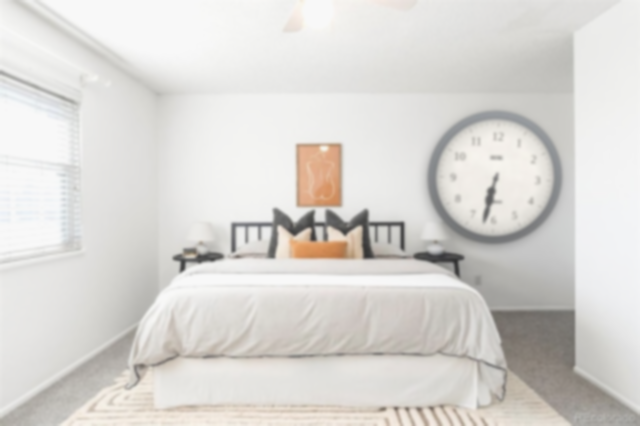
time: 6:32
